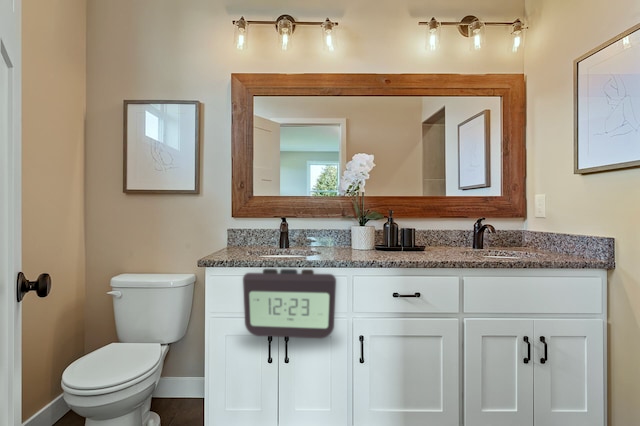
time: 12:23
